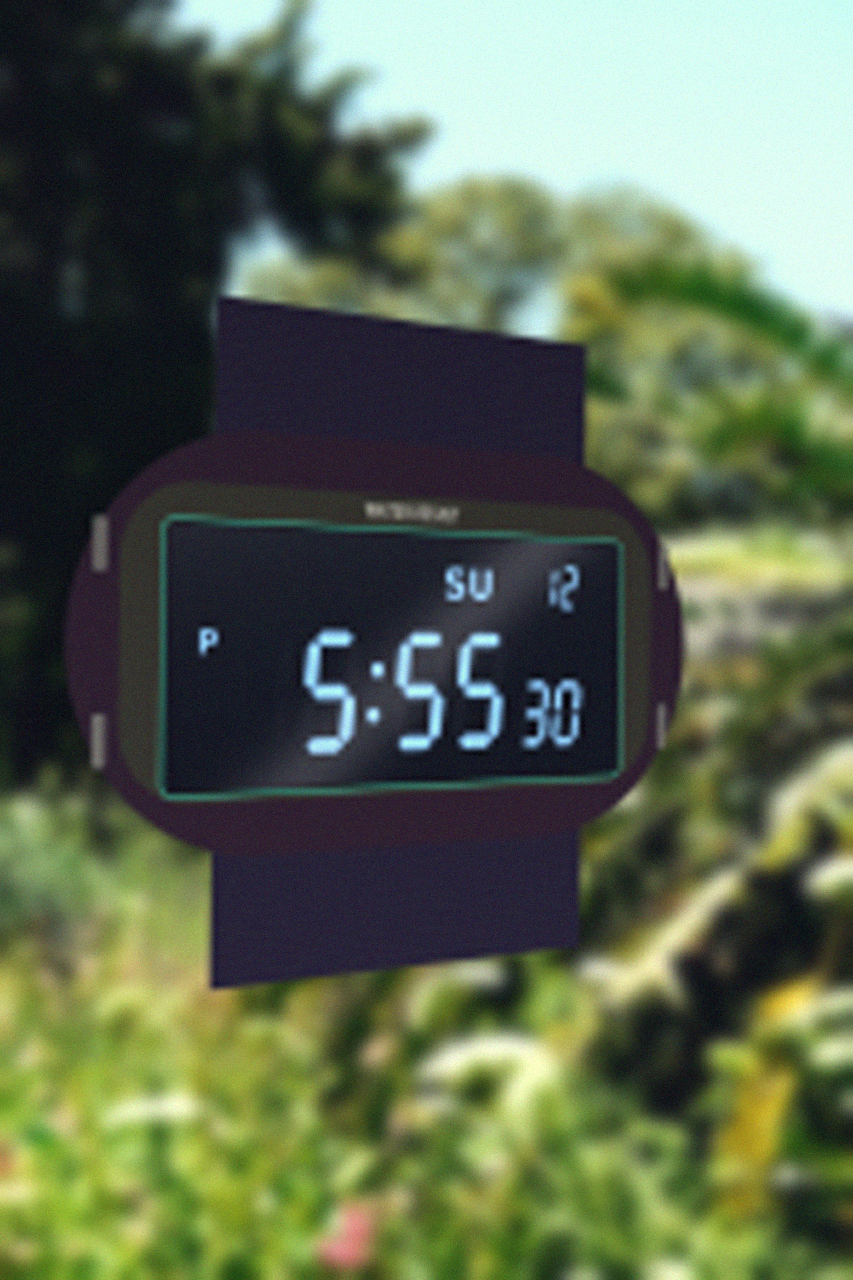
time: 5:55:30
